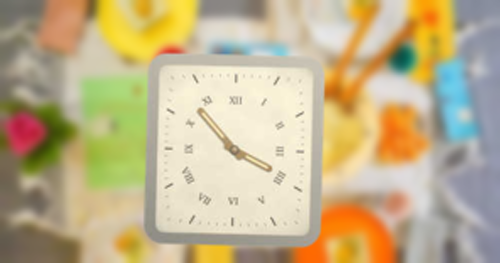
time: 3:53
